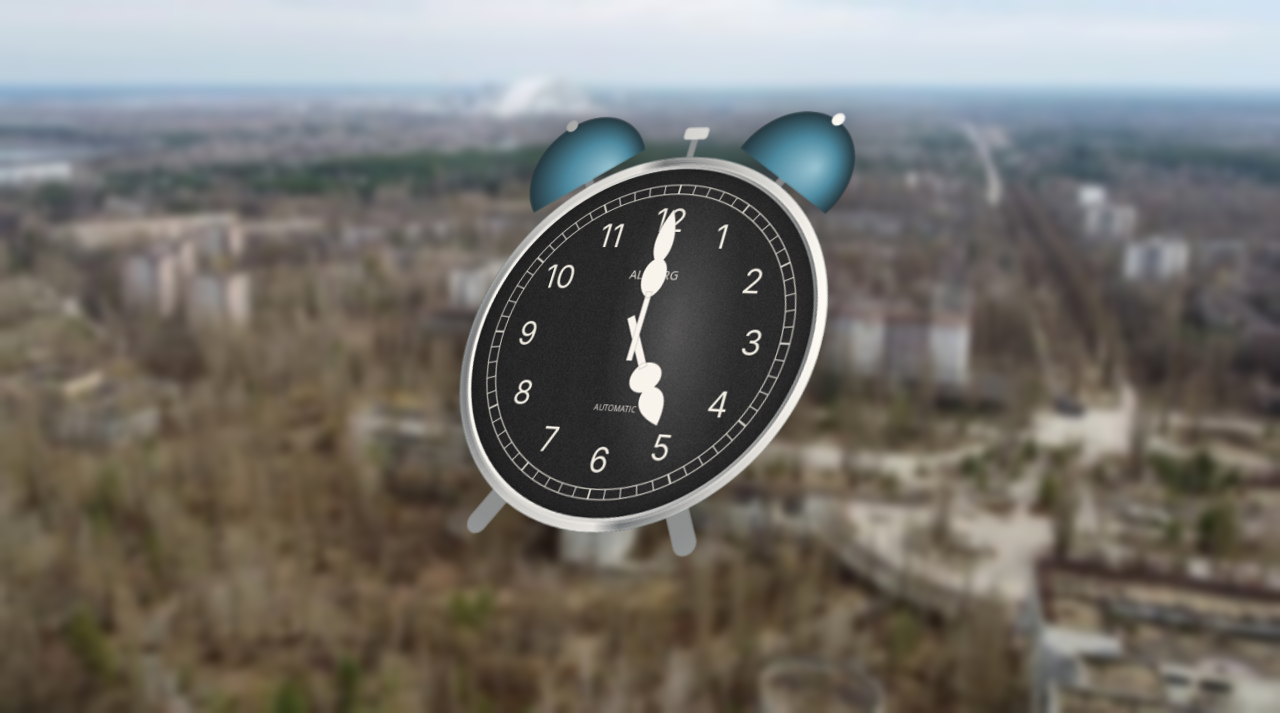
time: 5:00
